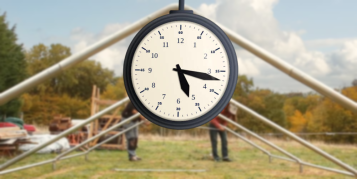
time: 5:17
